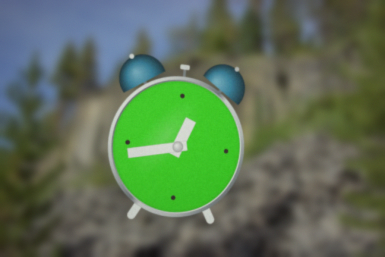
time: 12:43
